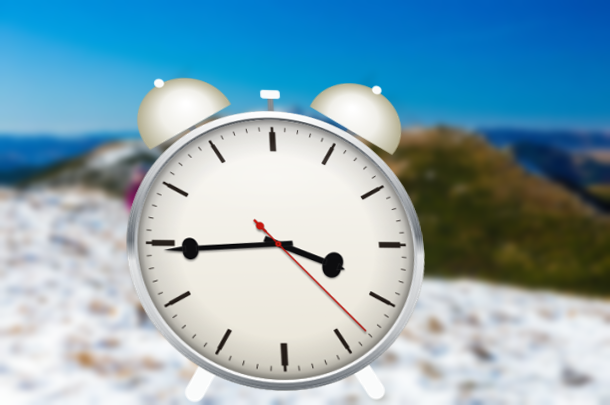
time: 3:44:23
